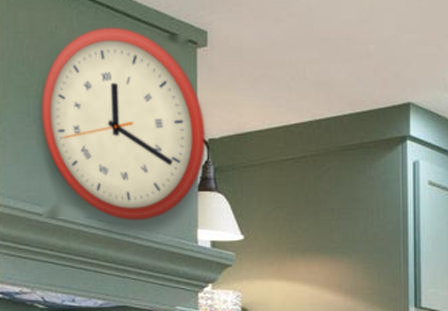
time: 12:20:44
